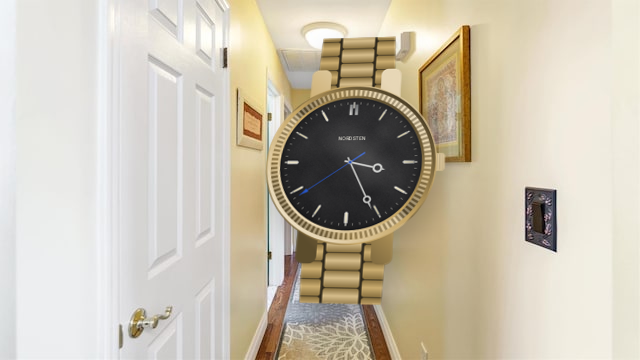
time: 3:25:39
